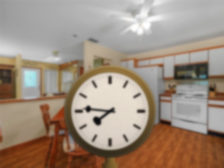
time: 7:46
